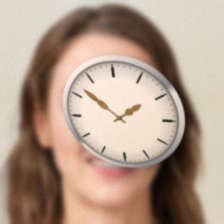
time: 1:52
